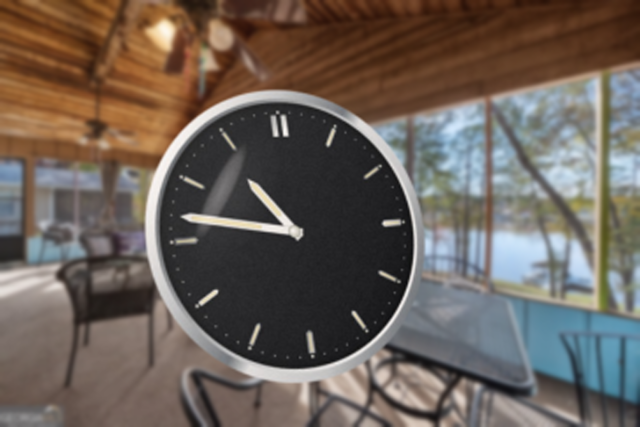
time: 10:47
